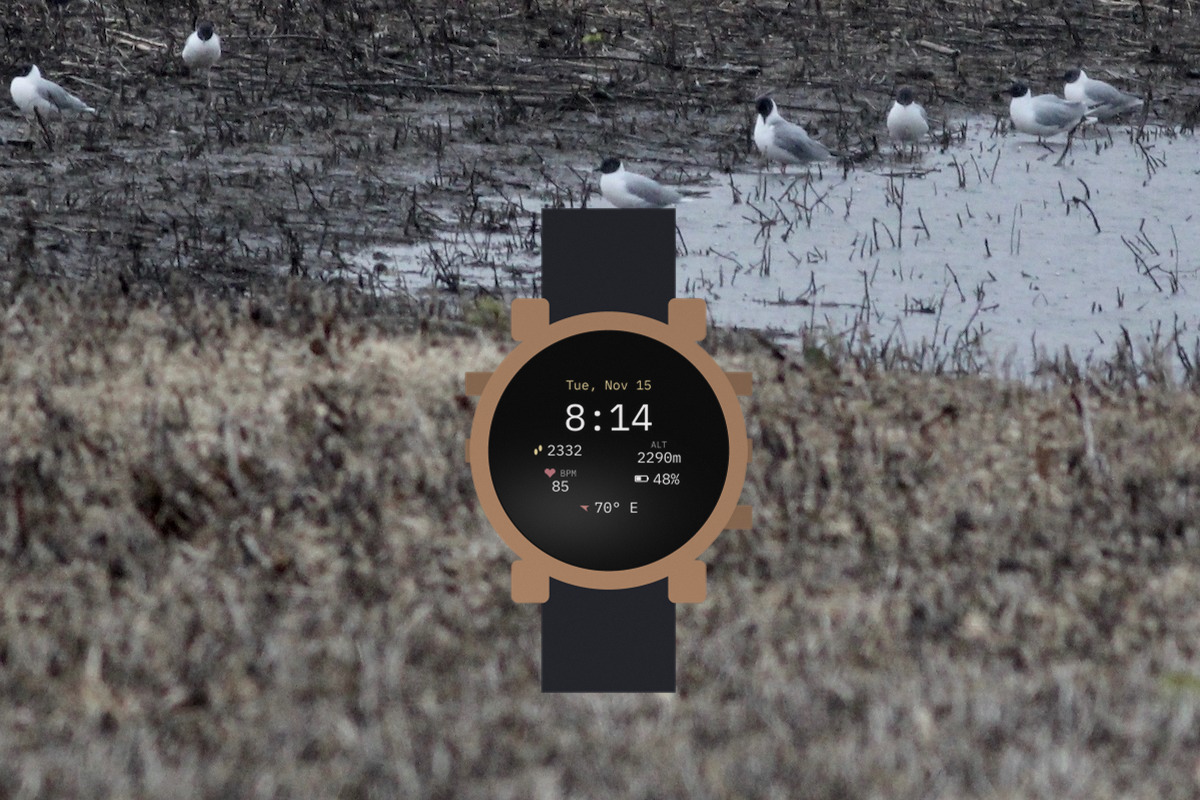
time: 8:14
